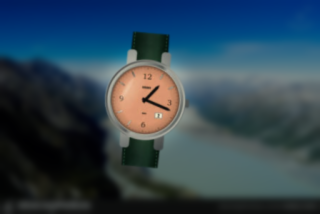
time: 1:18
